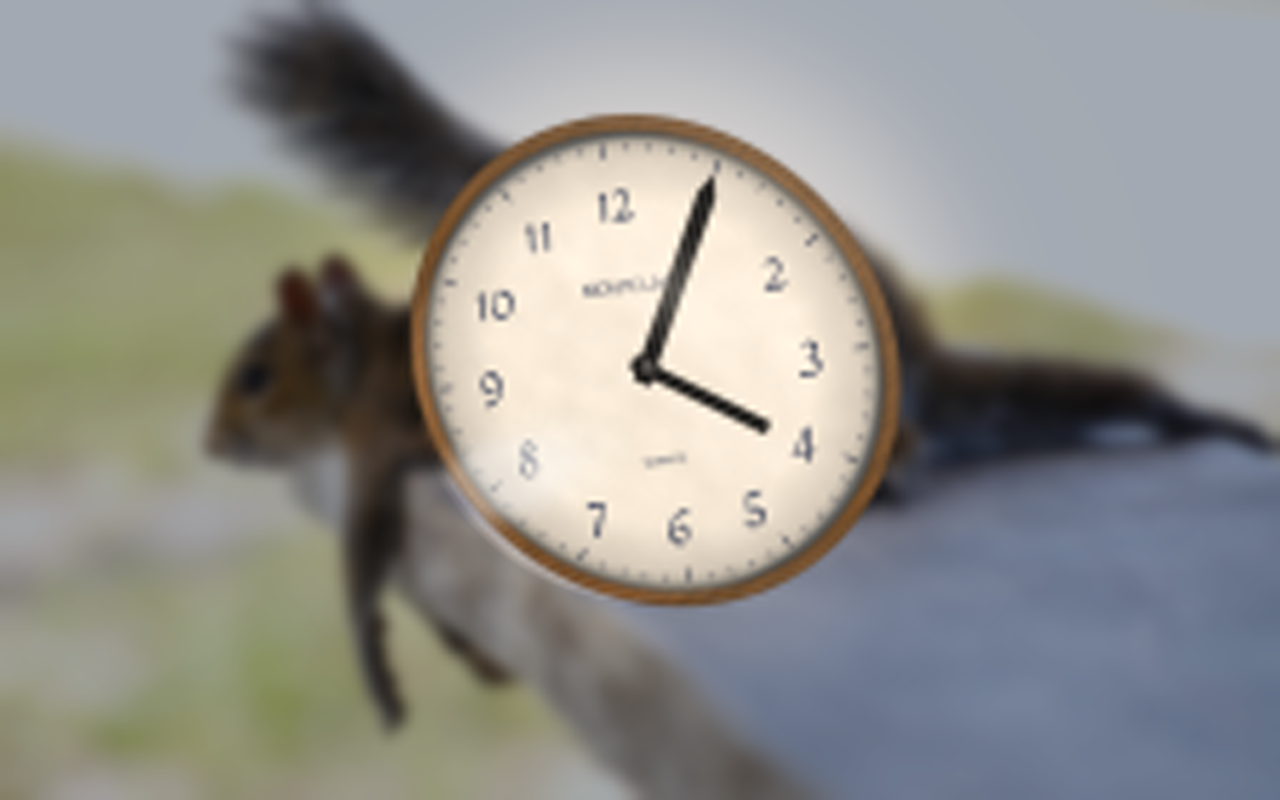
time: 4:05
